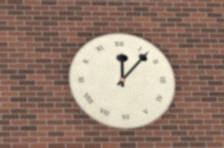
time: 12:07
